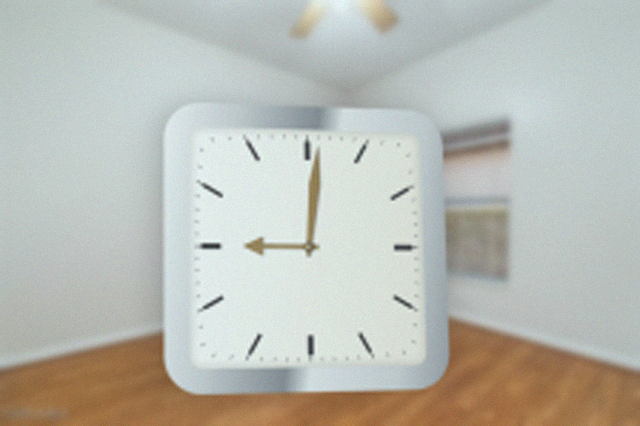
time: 9:01
